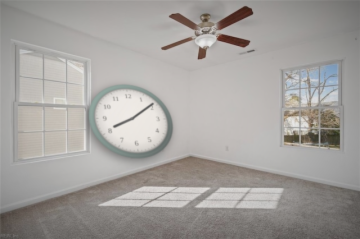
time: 8:09
